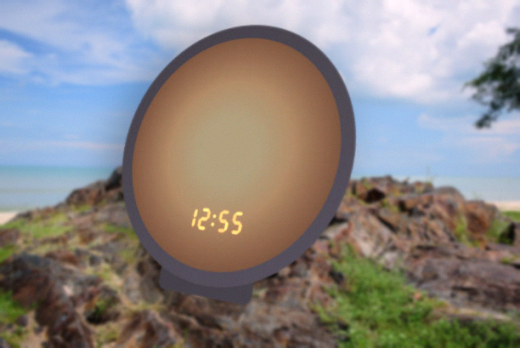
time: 12:55
